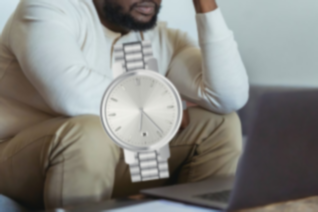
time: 6:24
